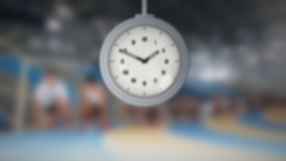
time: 1:49
